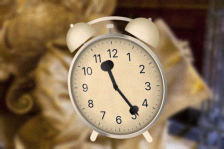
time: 11:24
